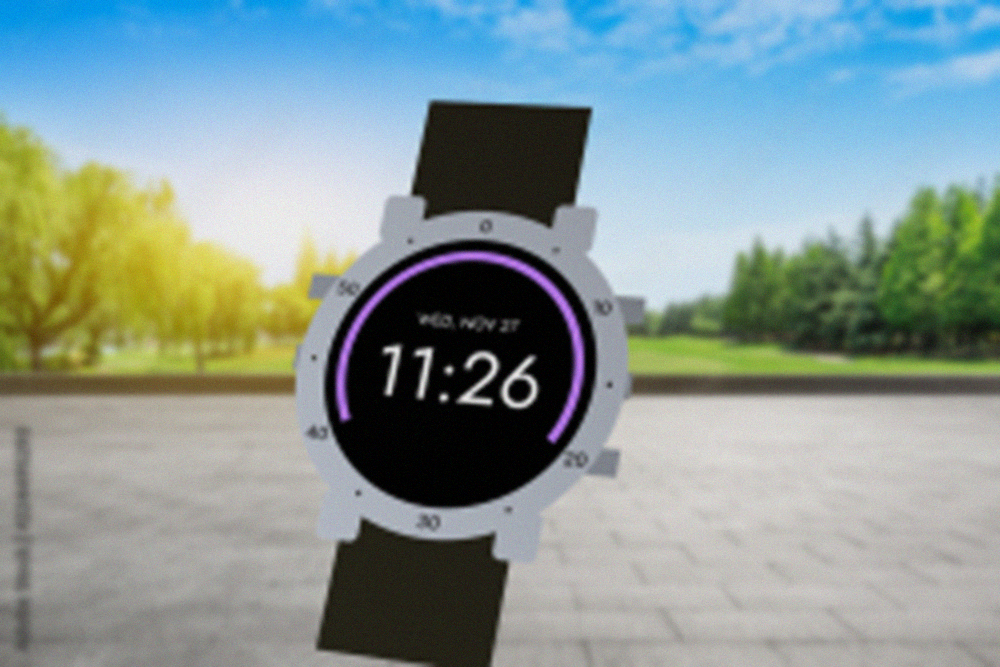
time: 11:26
